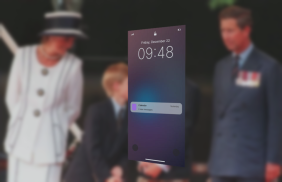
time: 9:48
